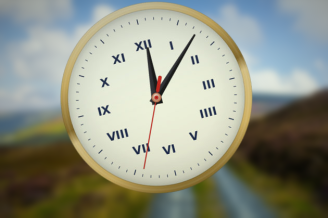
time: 12:07:34
